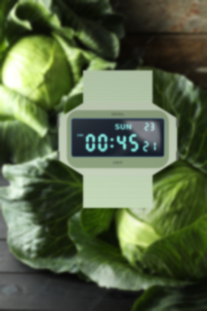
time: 0:45:21
